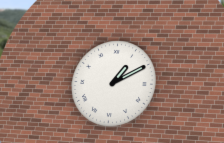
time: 1:10
